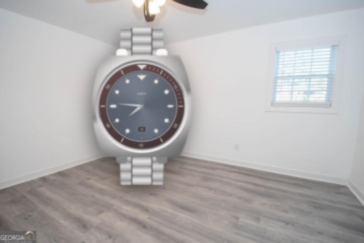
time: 7:46
